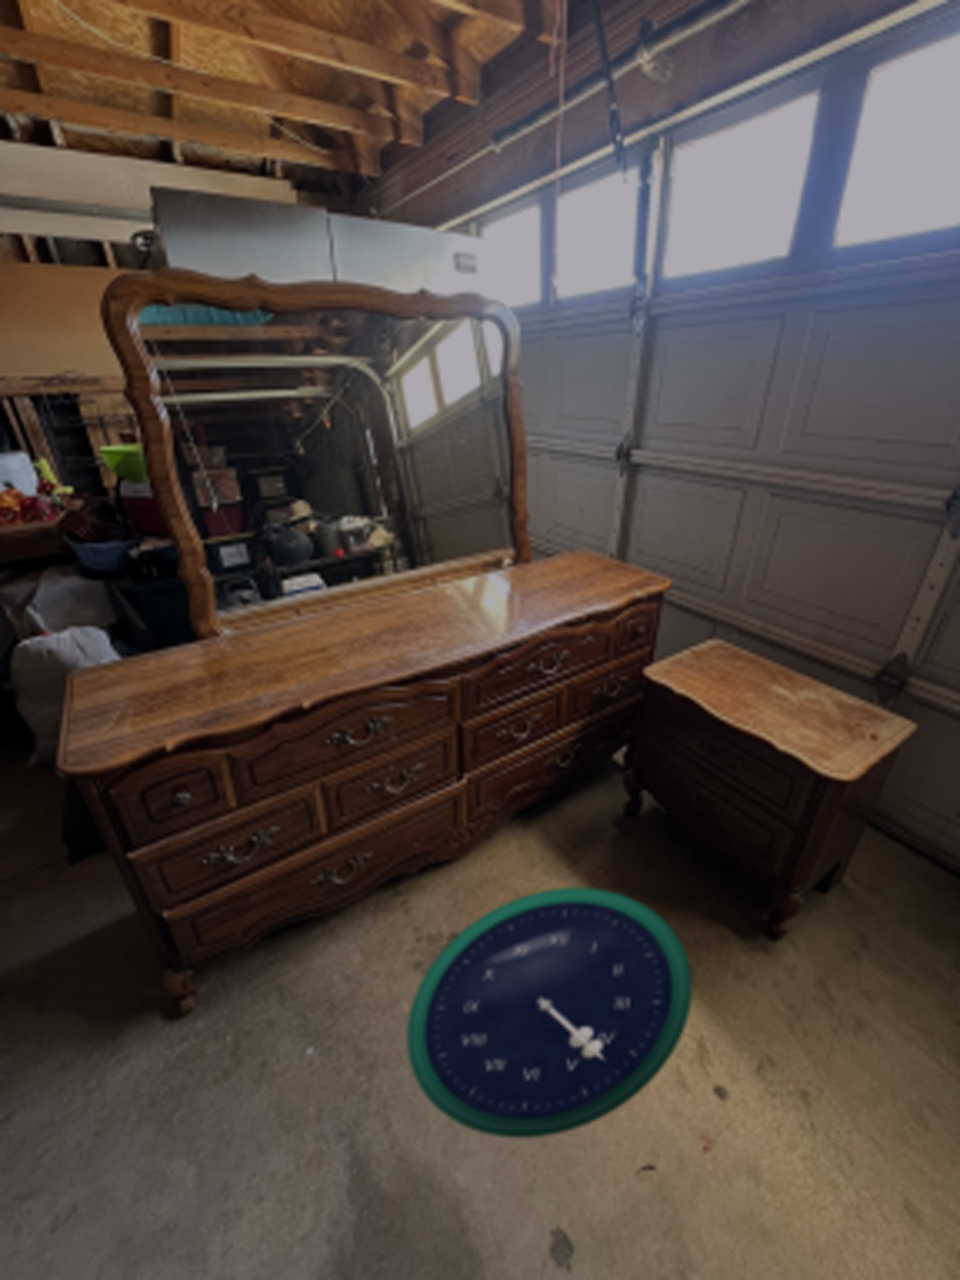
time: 4:22
